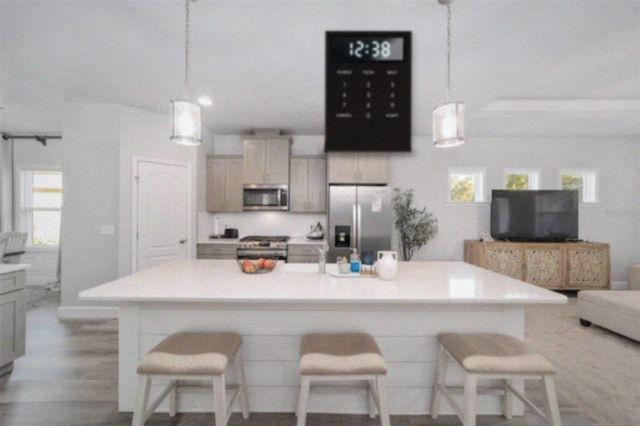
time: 12:38
